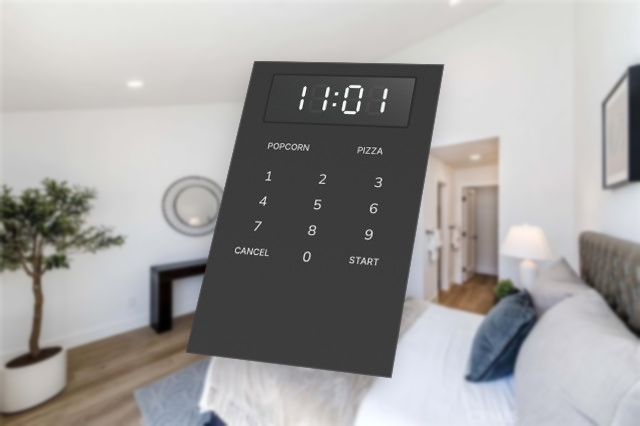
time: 11:01
